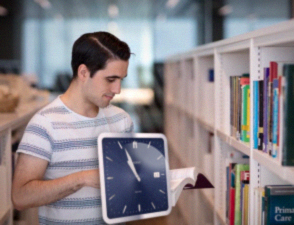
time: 10:56
